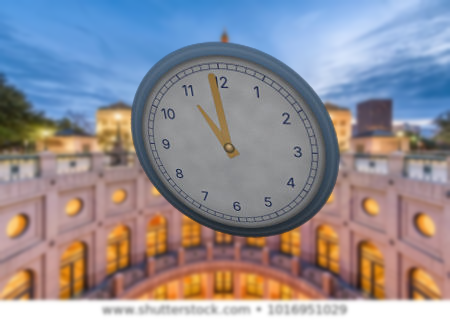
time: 10:59
